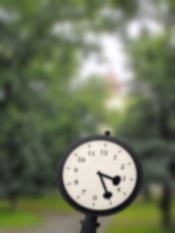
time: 3:25
